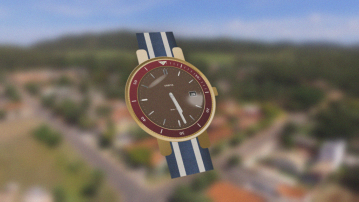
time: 5:28
